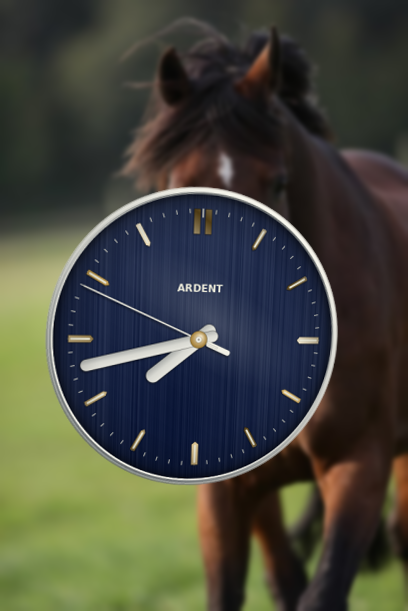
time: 7:42:49
